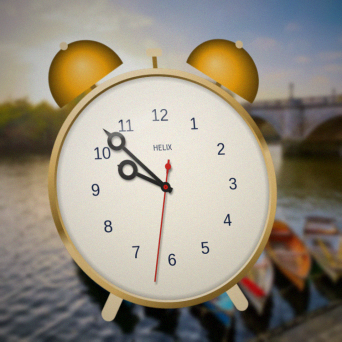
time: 9:52:32
